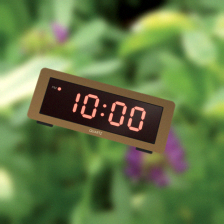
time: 10:00
